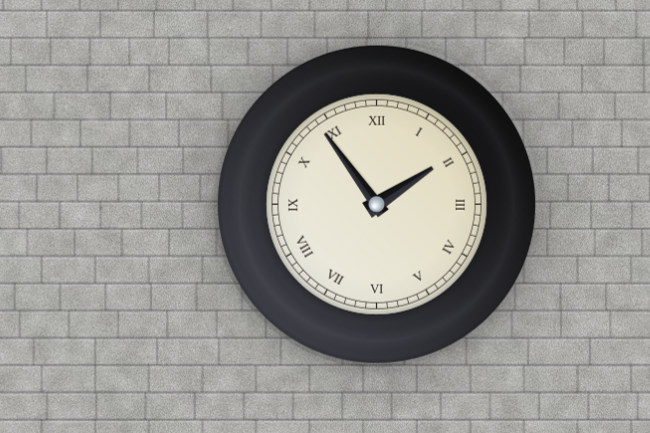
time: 1:54
